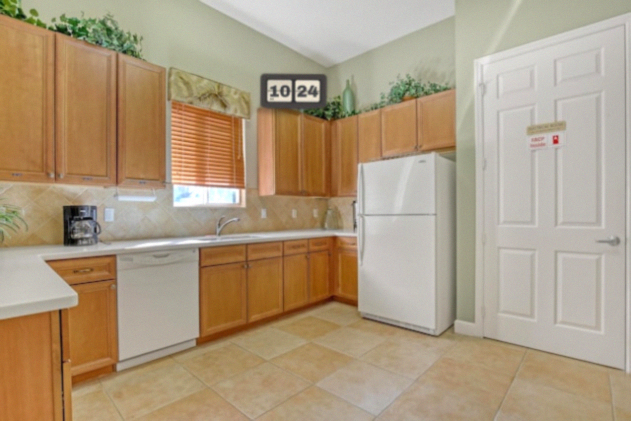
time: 10:24
